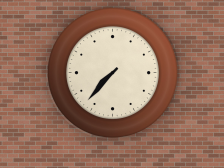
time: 7:37
